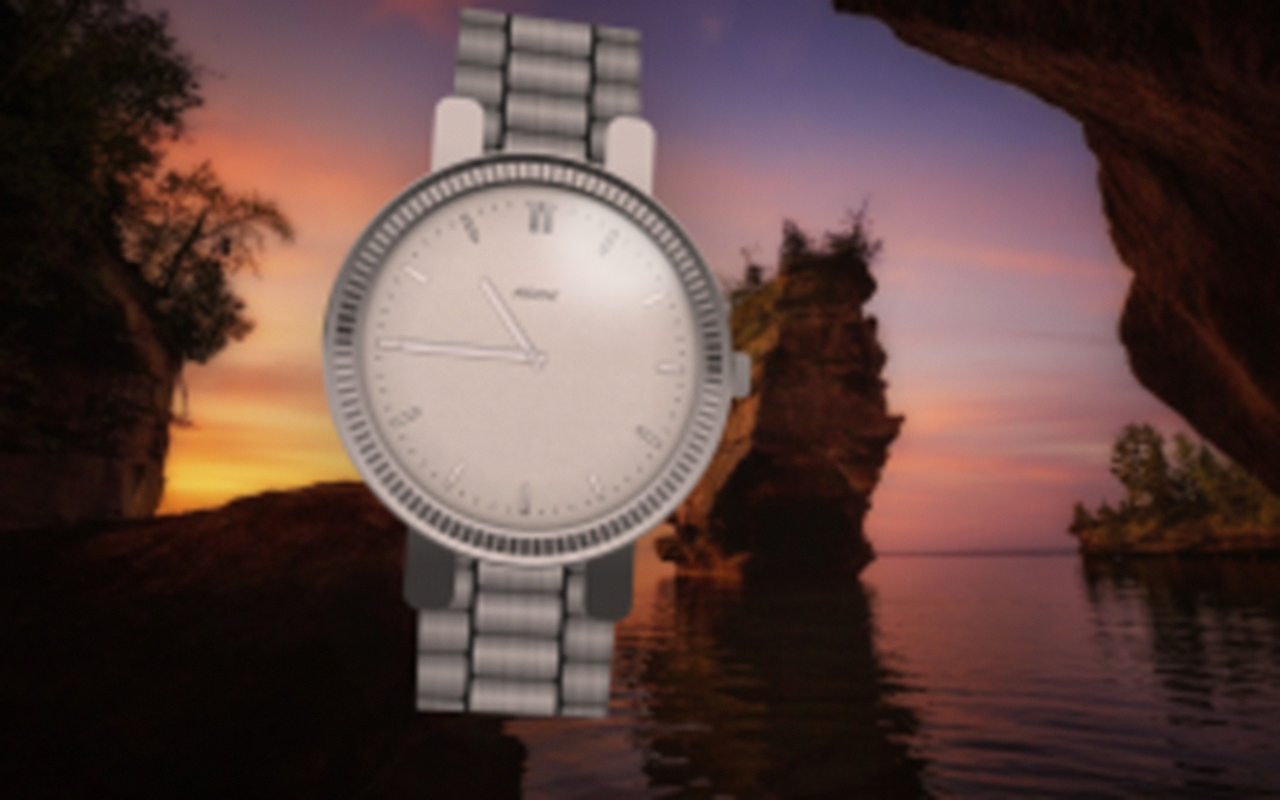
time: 10:45
